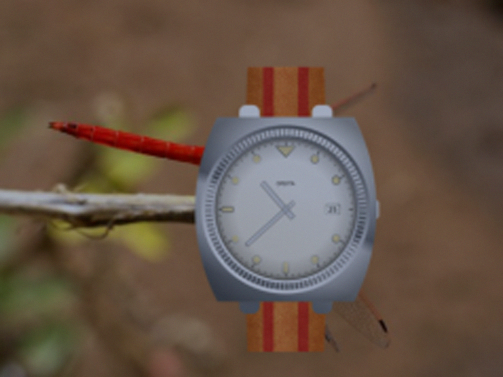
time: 10:38
